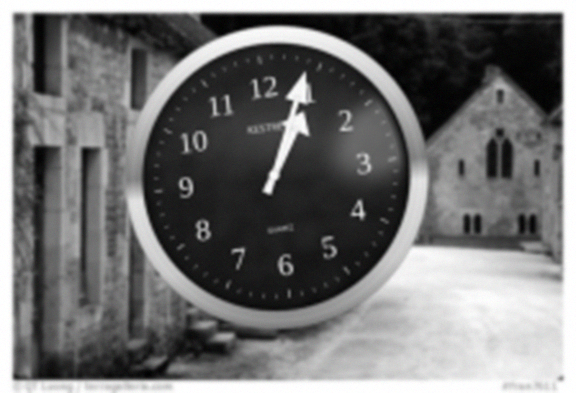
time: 1:04
